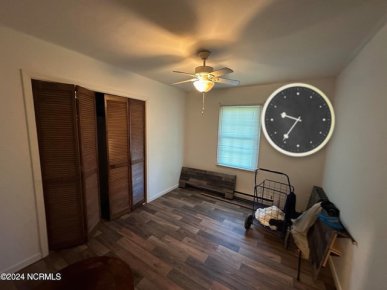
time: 9:36
